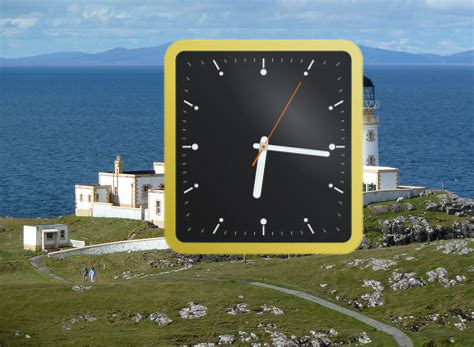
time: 6:16:05
